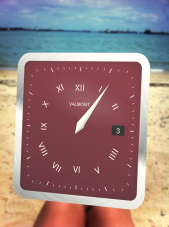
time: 1:06
